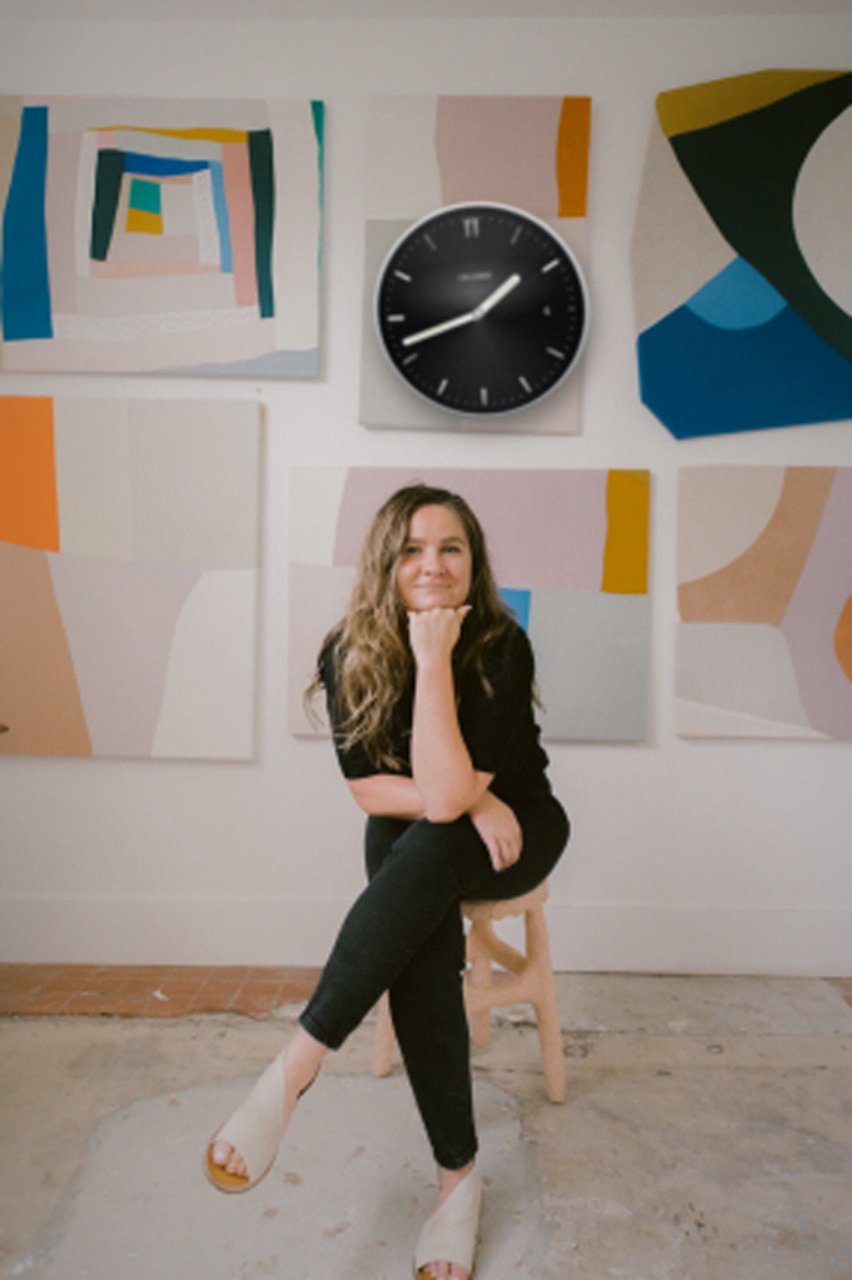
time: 1:42
